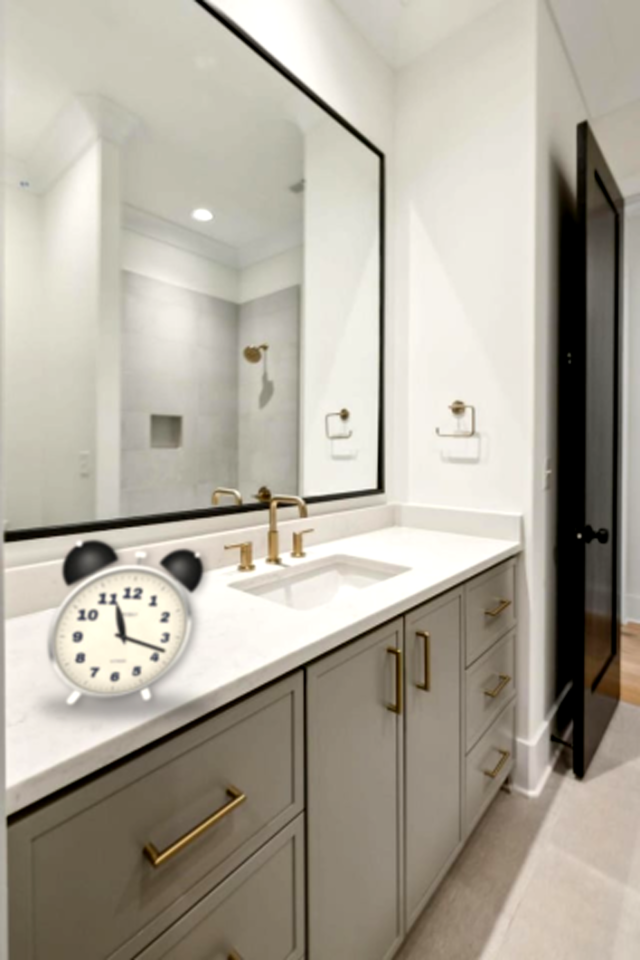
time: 11:18
